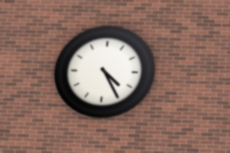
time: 4:25
